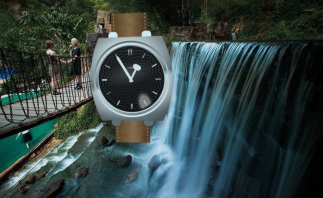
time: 12:55
